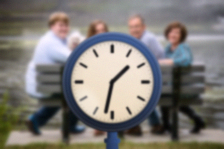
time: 1:32
